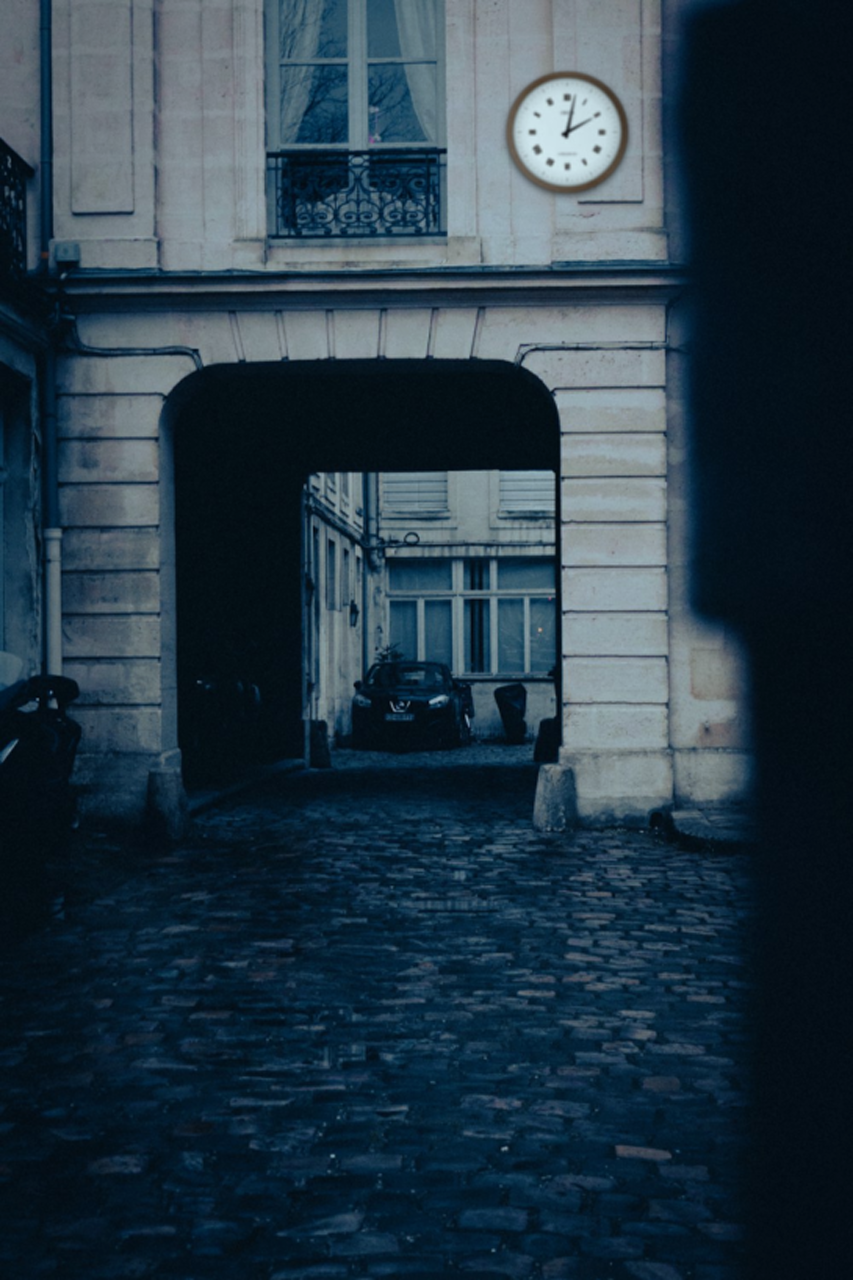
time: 2:02
